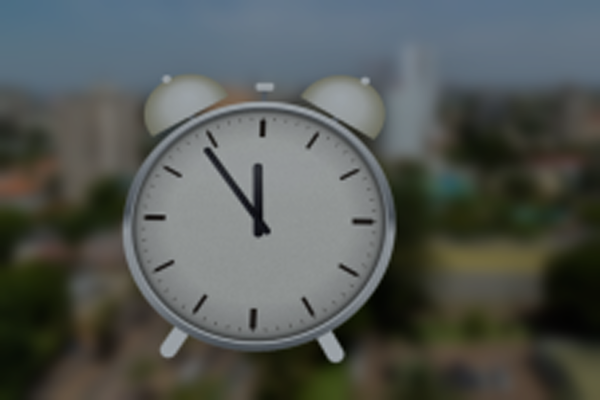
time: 11:54
